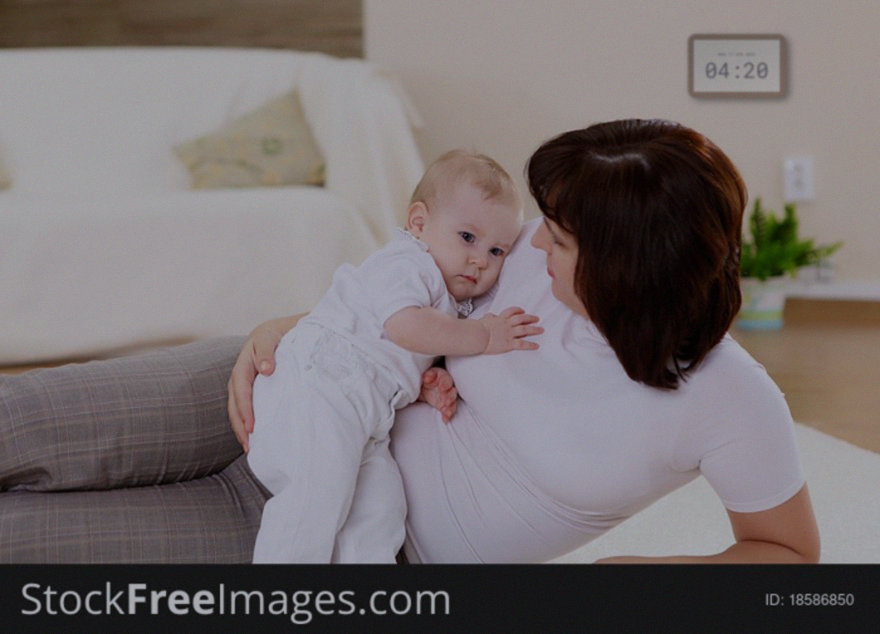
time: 4:20
